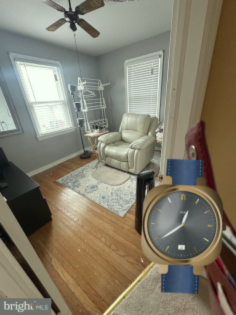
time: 12:39
